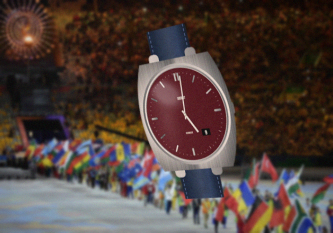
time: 5:01
